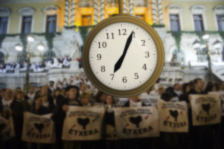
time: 7:04
